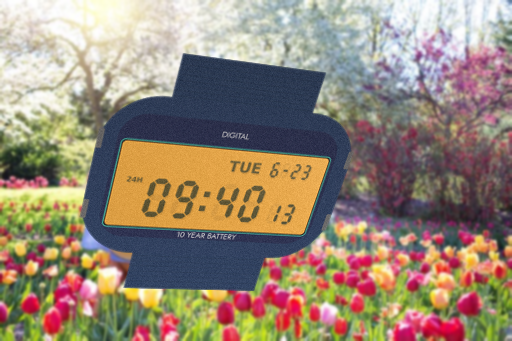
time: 9:40:13
